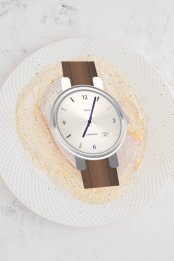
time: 7:04
